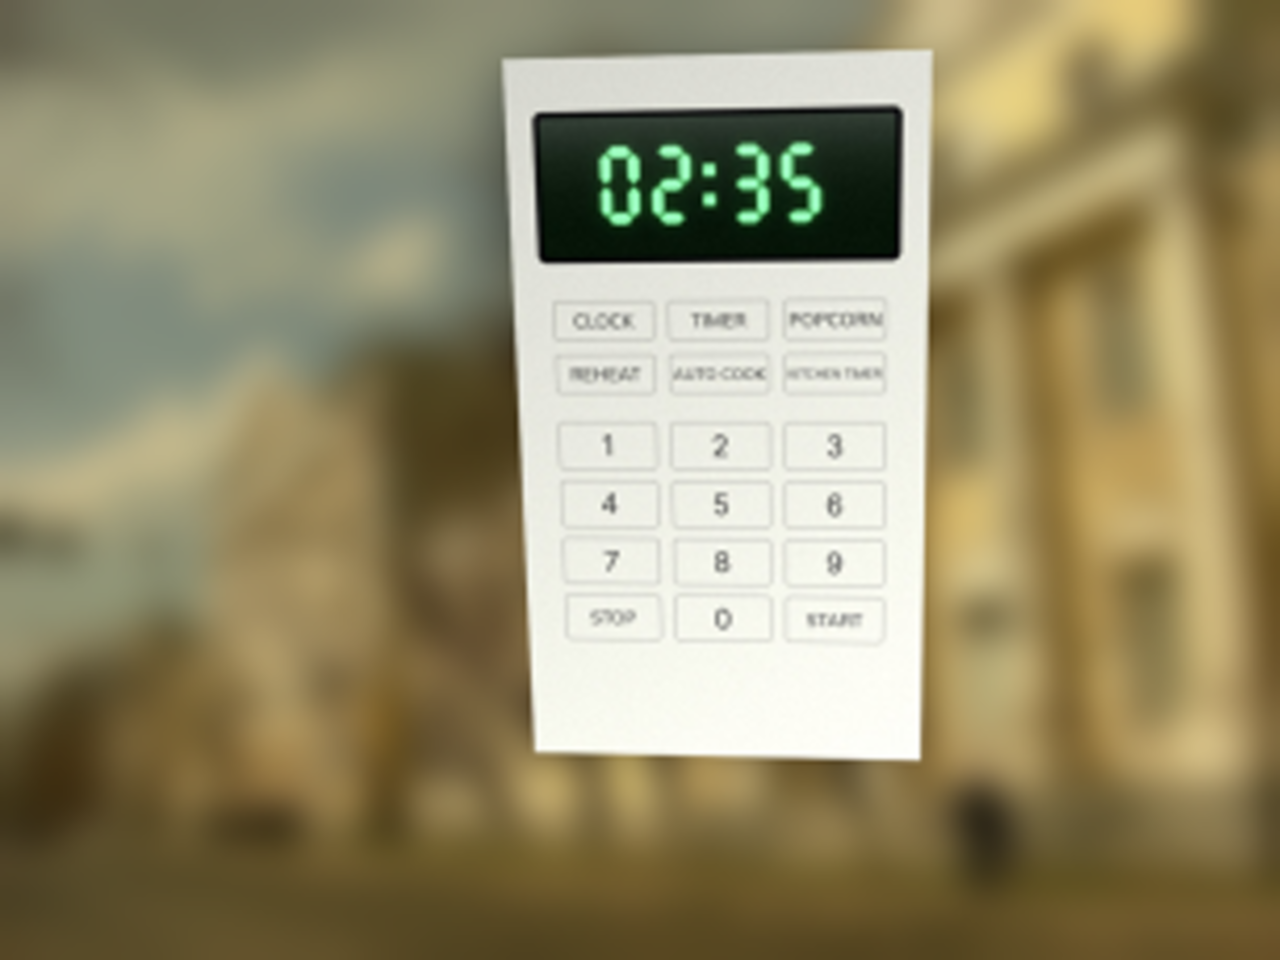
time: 2:35
